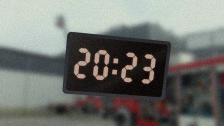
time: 20:23
